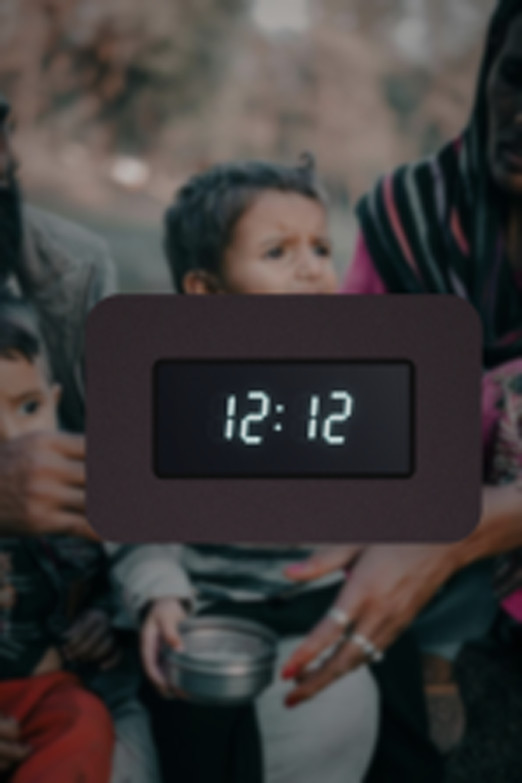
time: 12:12
